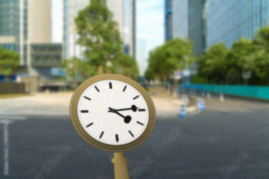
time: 4:14
